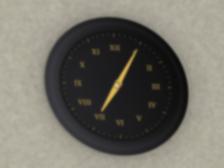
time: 7:05
